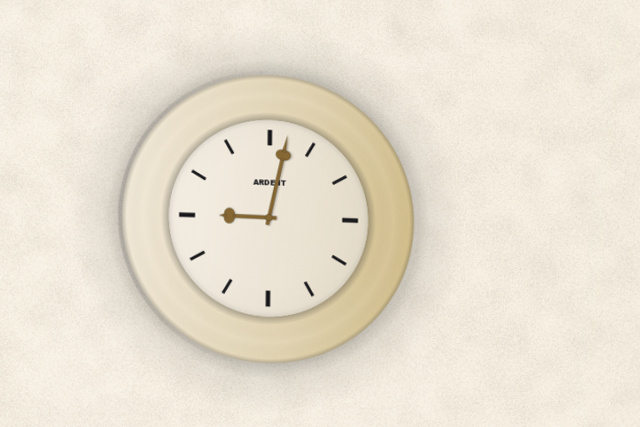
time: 9:02
